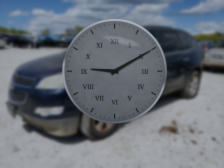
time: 9:10
